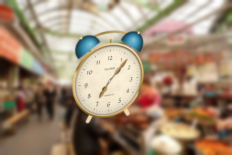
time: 7:07
